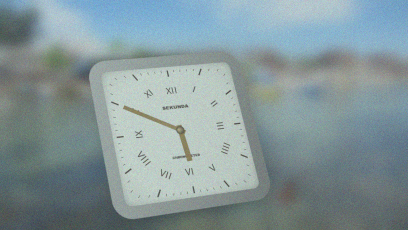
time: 5:50
